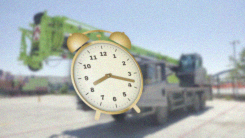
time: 8:18
